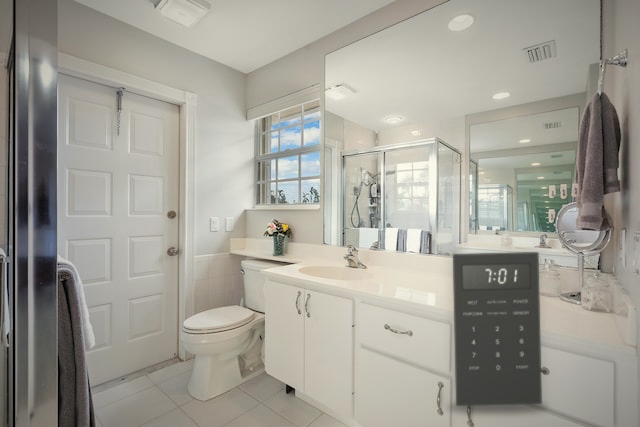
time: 7:01
